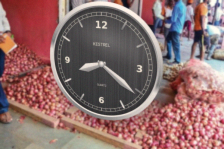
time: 8:21
